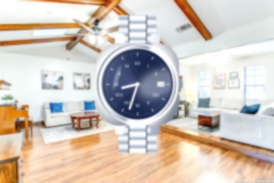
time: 8:33
